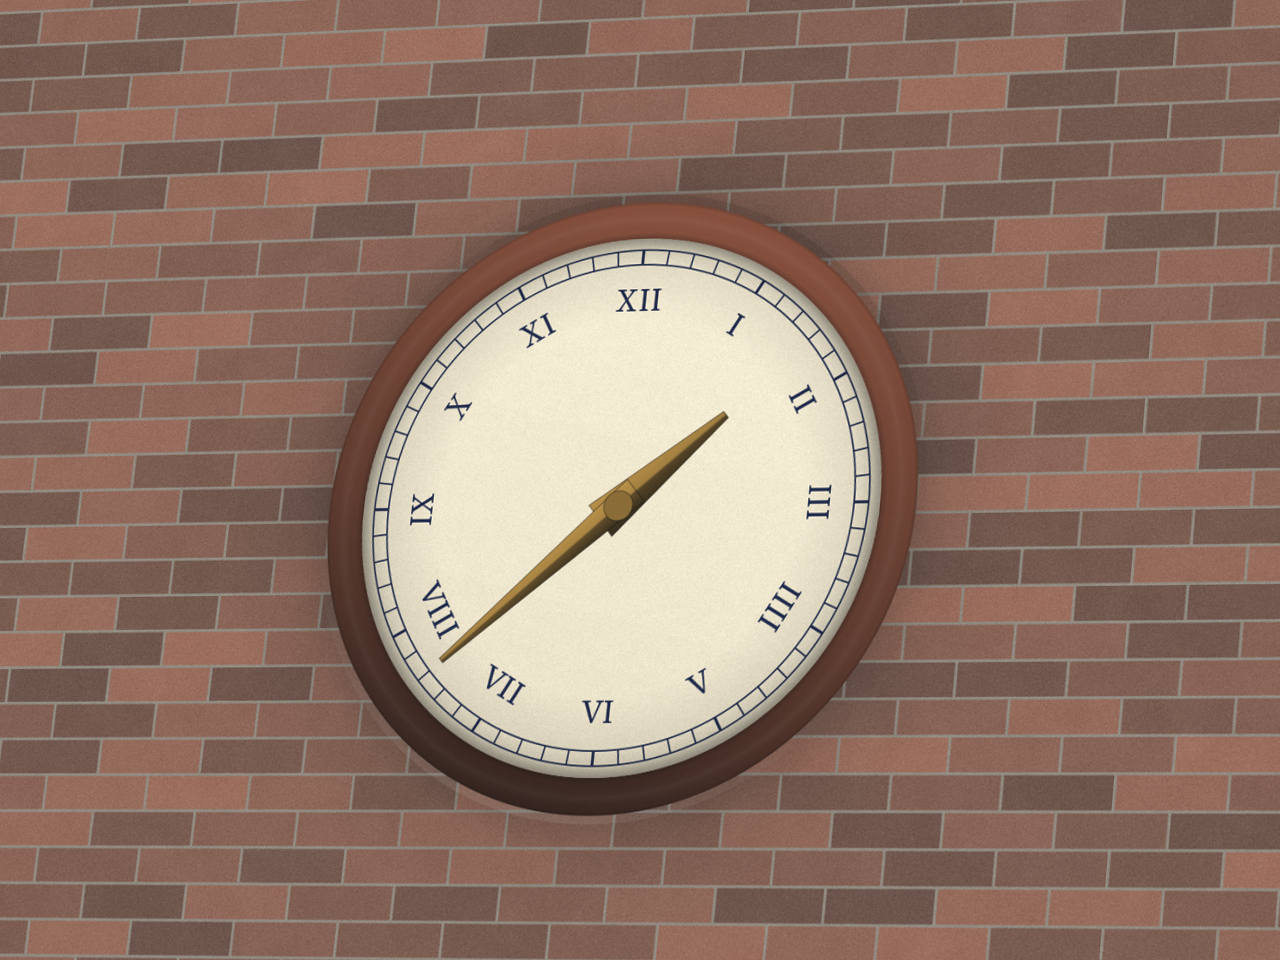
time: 1:38
